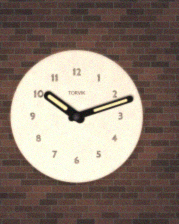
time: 10:12
